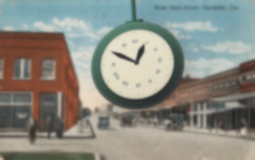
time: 12:50
